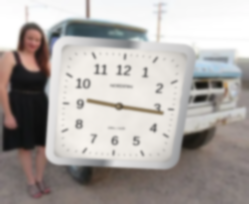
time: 9:16
